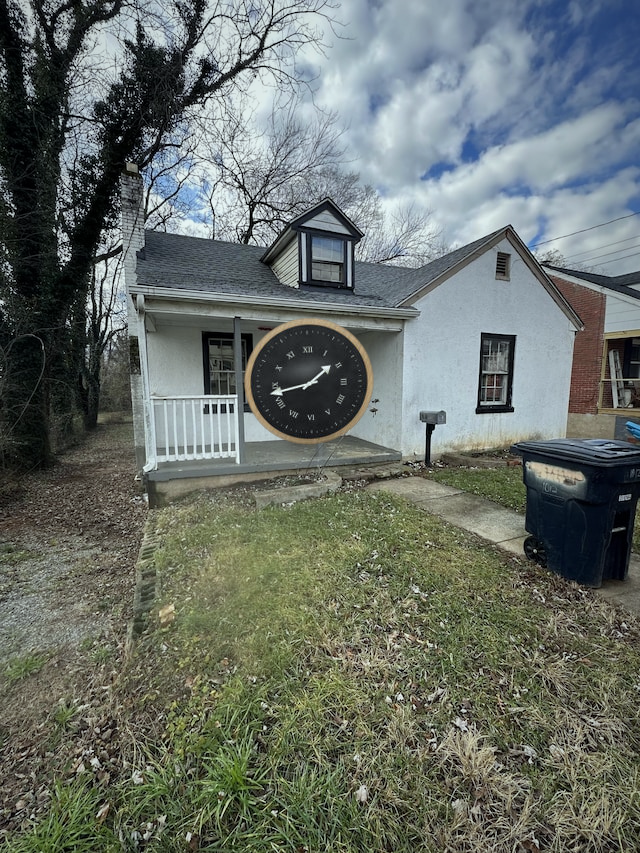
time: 1:43
